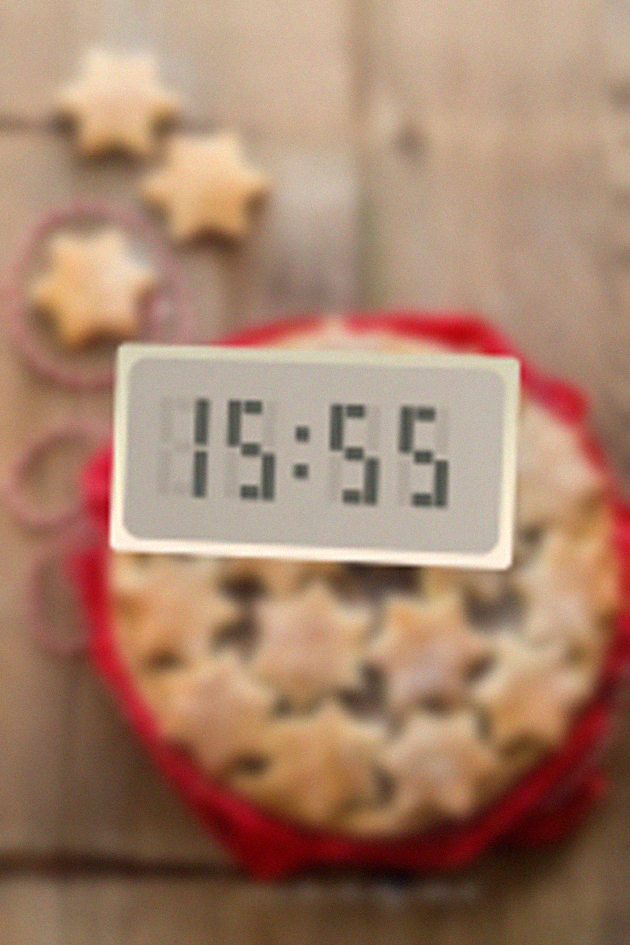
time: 15:55
